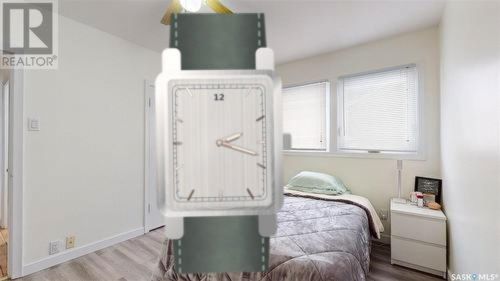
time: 2:18
